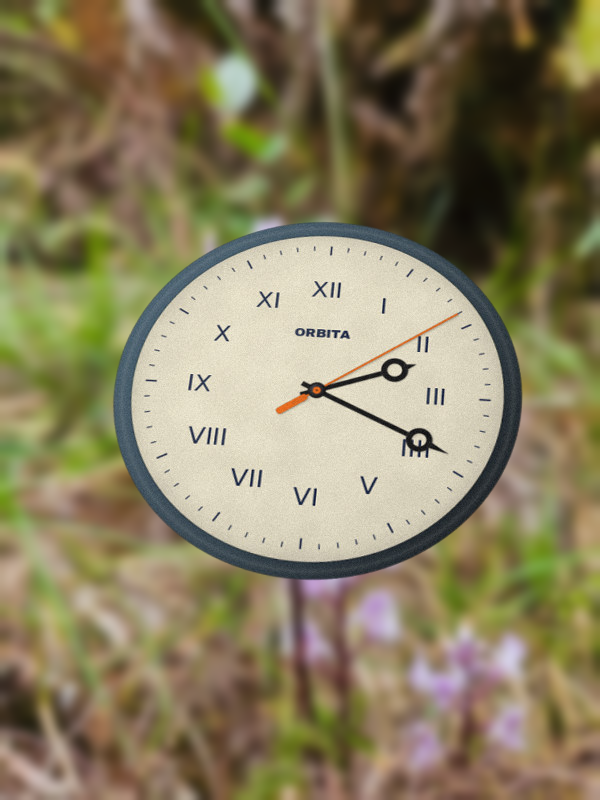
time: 2:19:09
